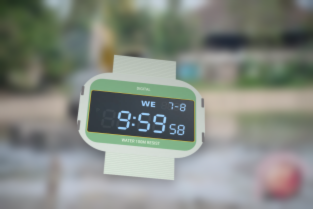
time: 9:59:58
